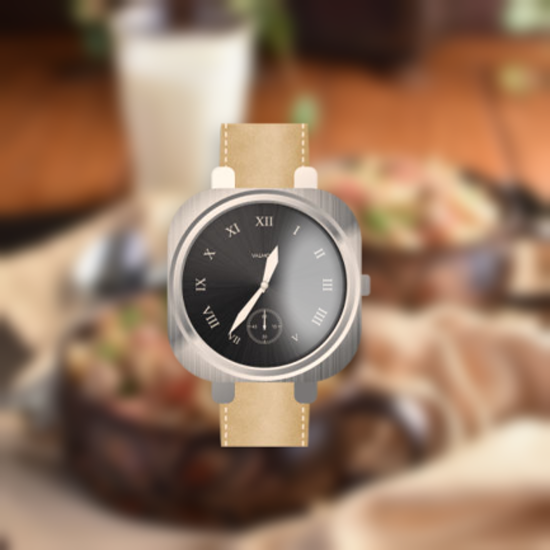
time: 12:36
